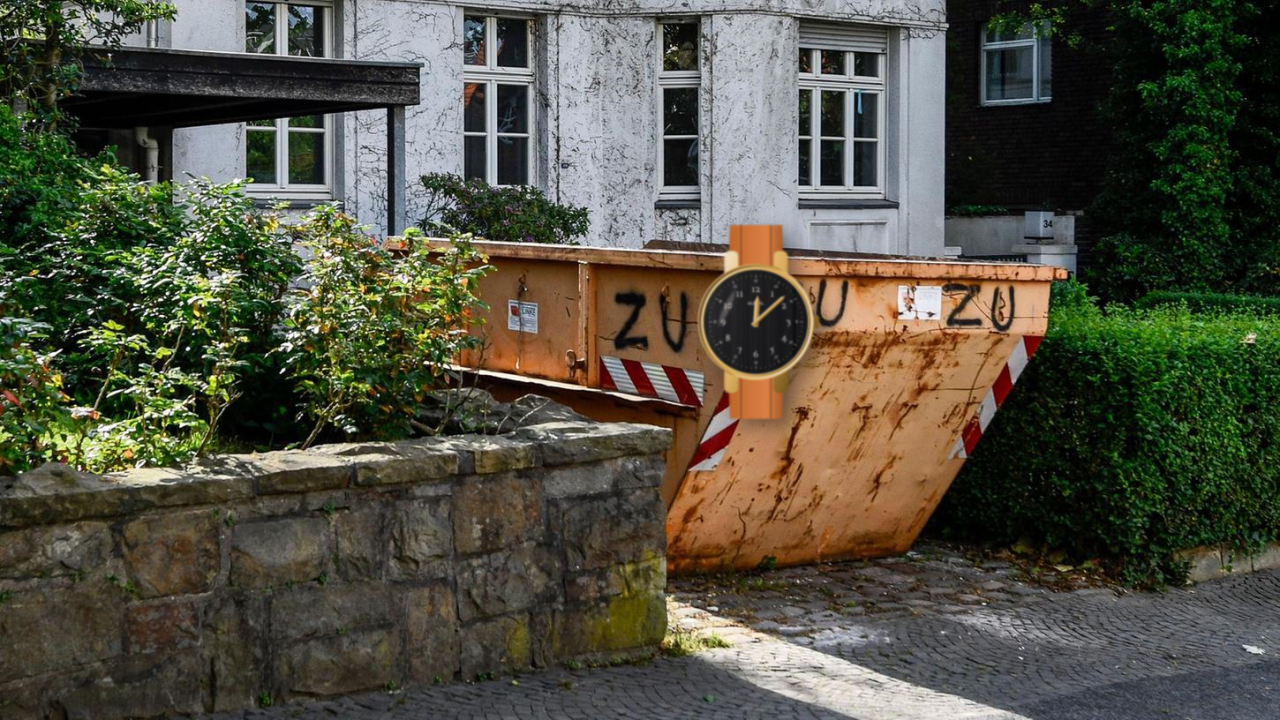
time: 12:08
